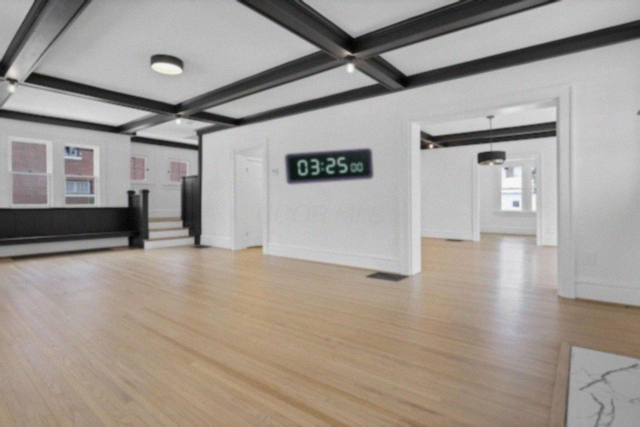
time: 3:25
